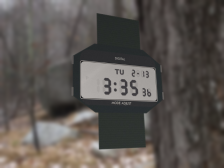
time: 3:35:36
